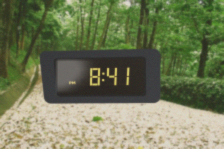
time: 8:41
